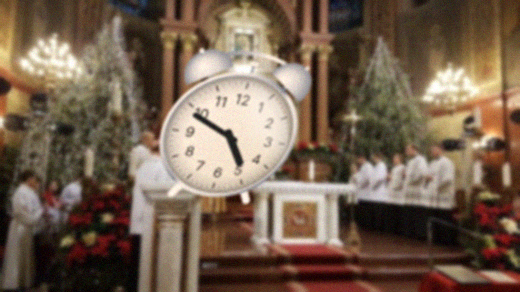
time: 4:49
